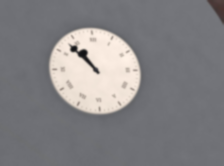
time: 10:53
